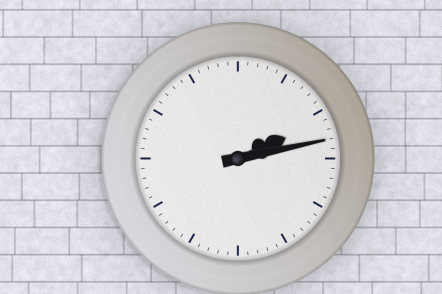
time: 2:13
